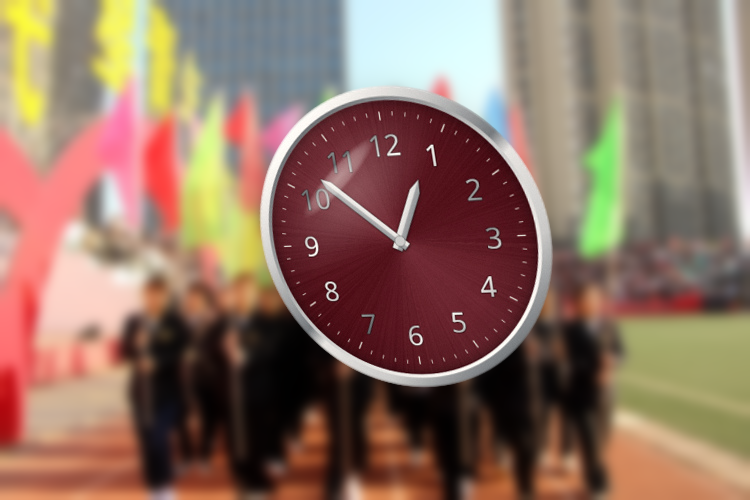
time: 12:52
